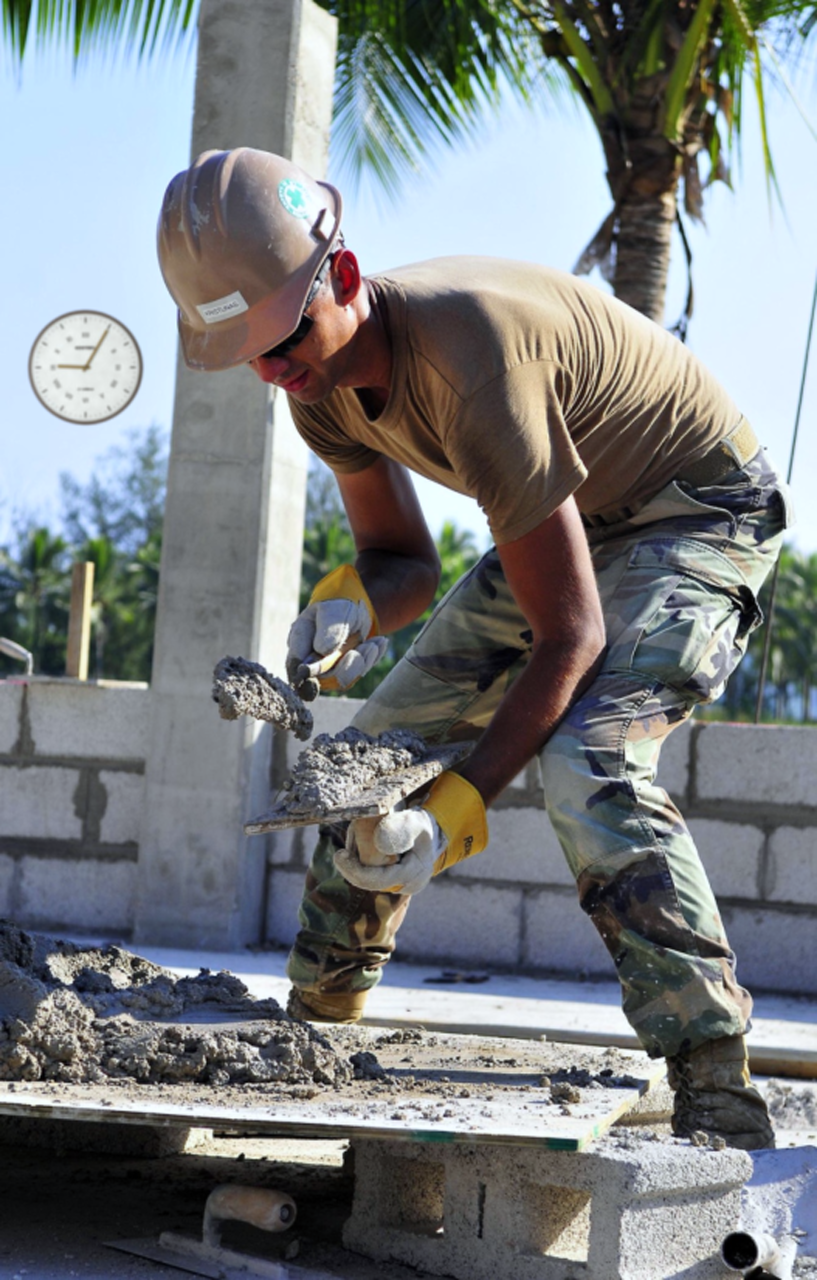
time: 9:05
